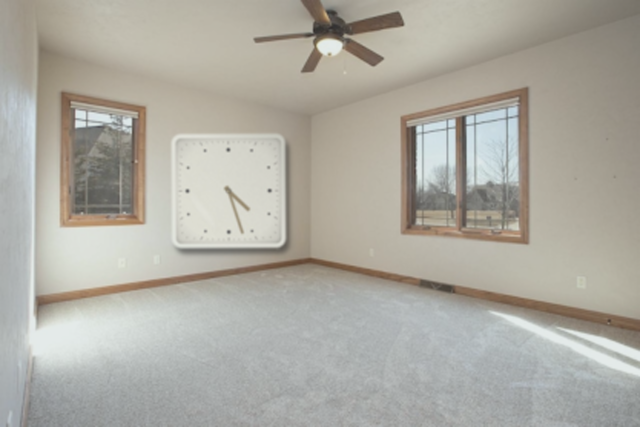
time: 4:27
